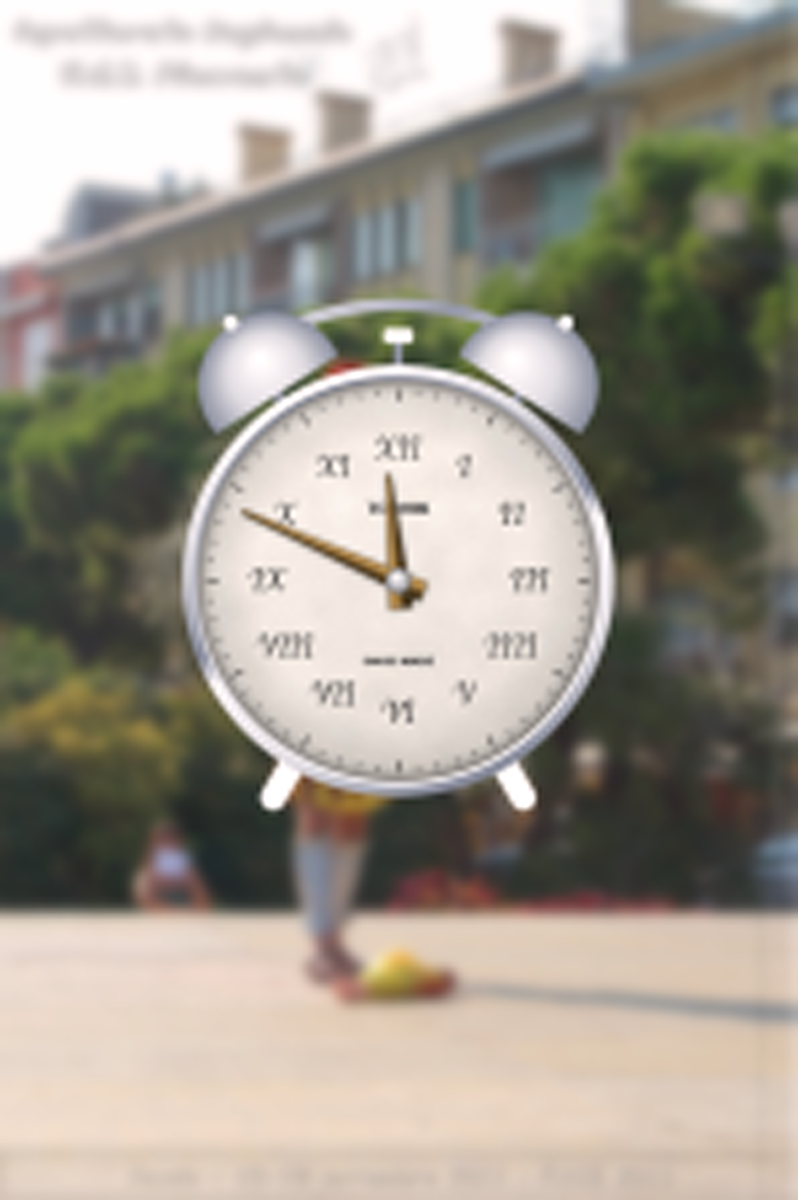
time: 11:49
